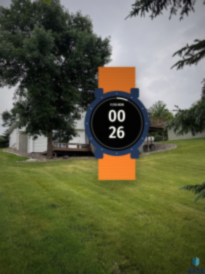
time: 0:26
